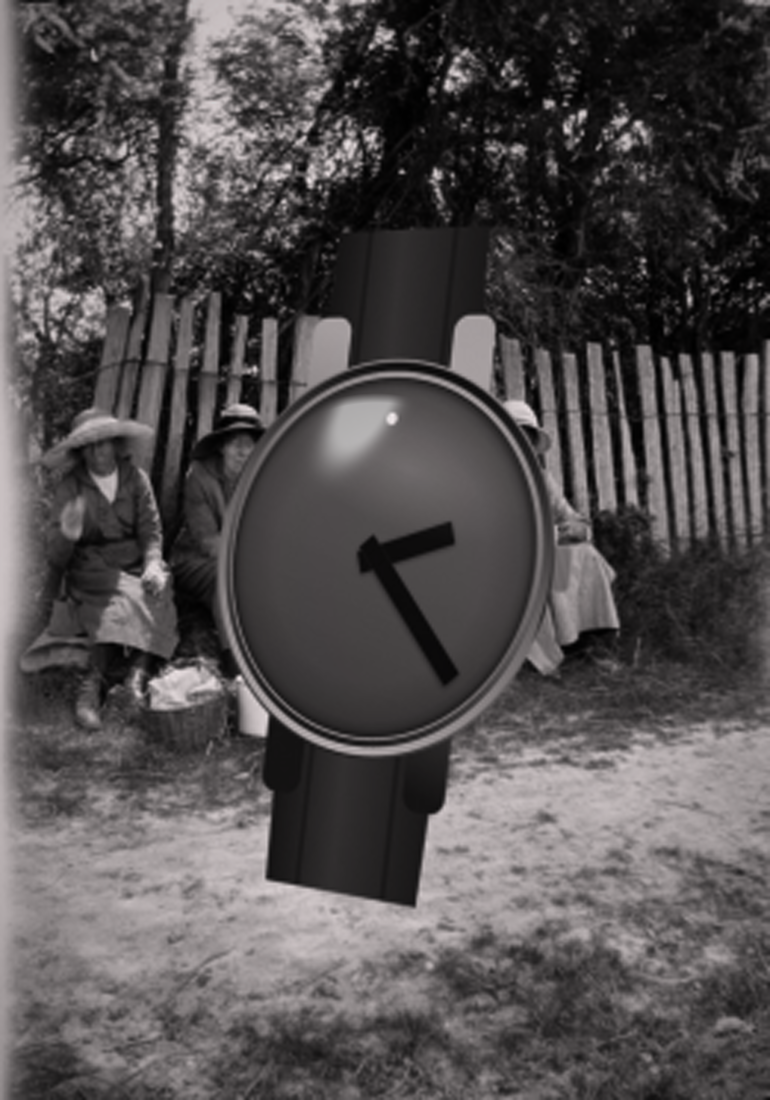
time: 2:23
